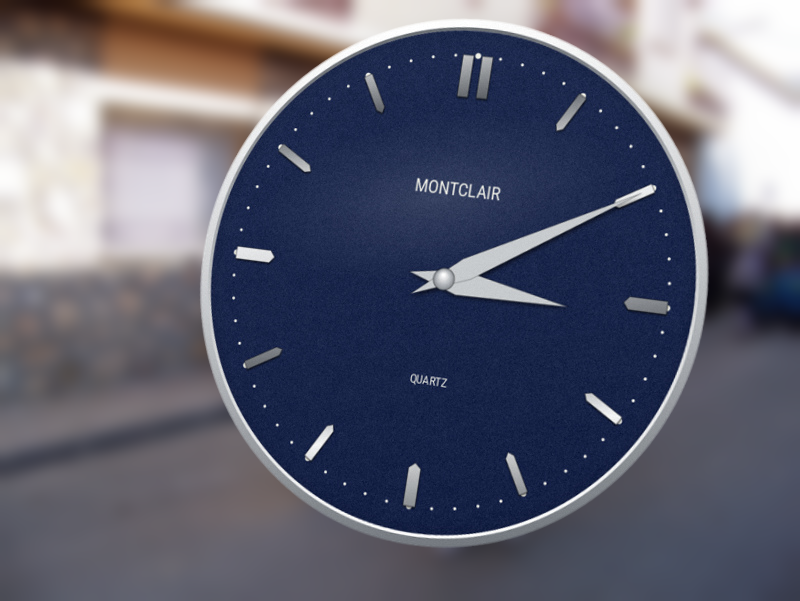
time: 3:10
